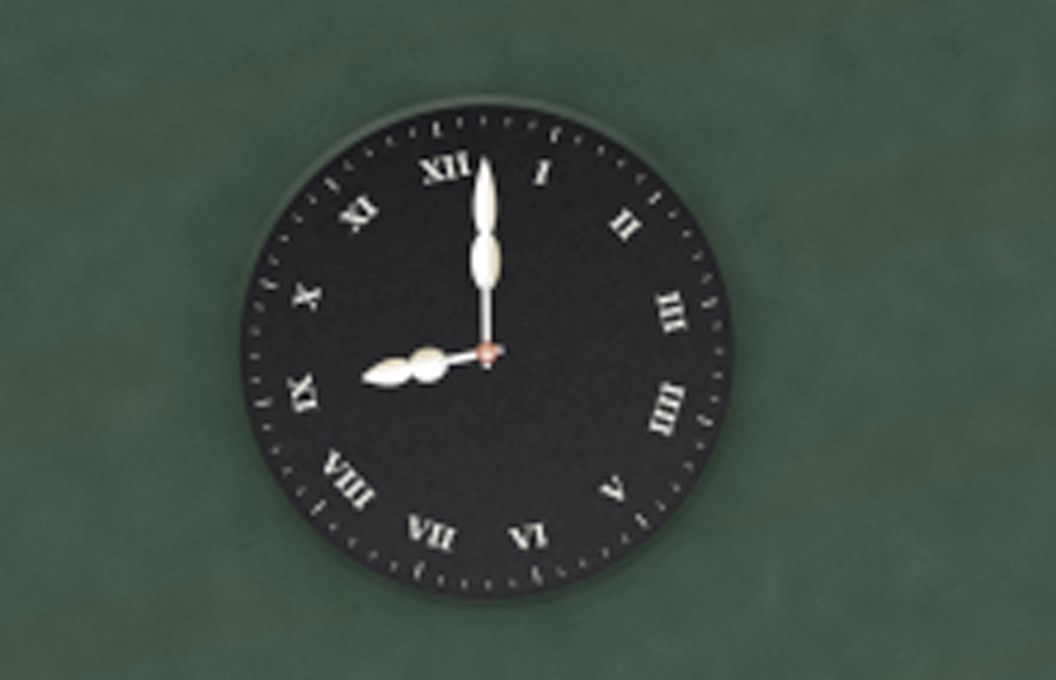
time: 9:02
